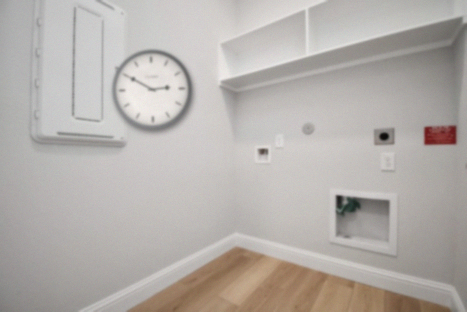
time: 2:50
